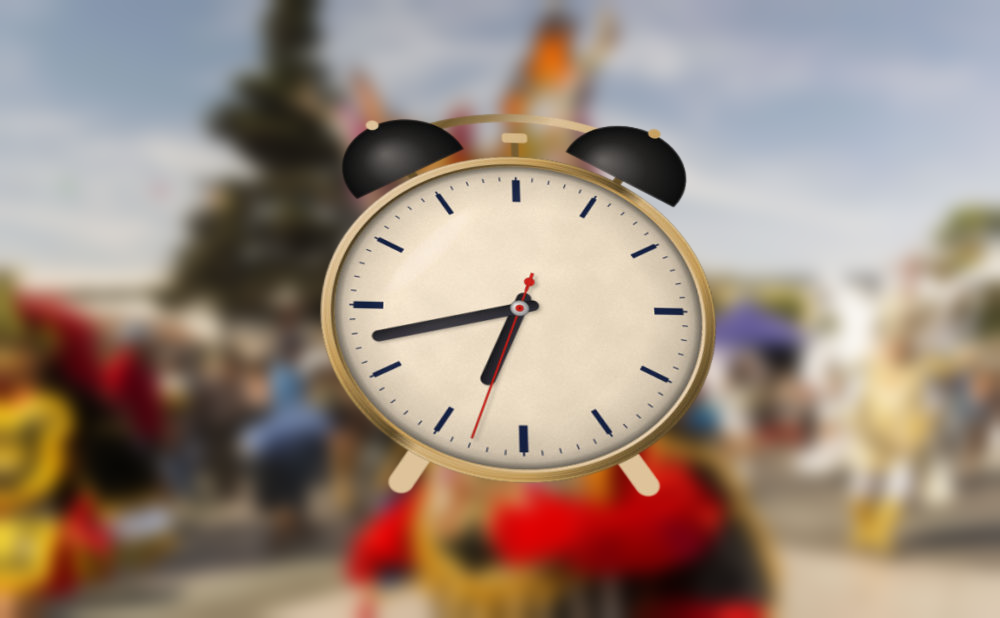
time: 6:42:33
